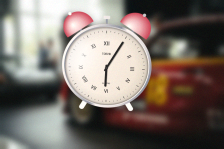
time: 6:05
